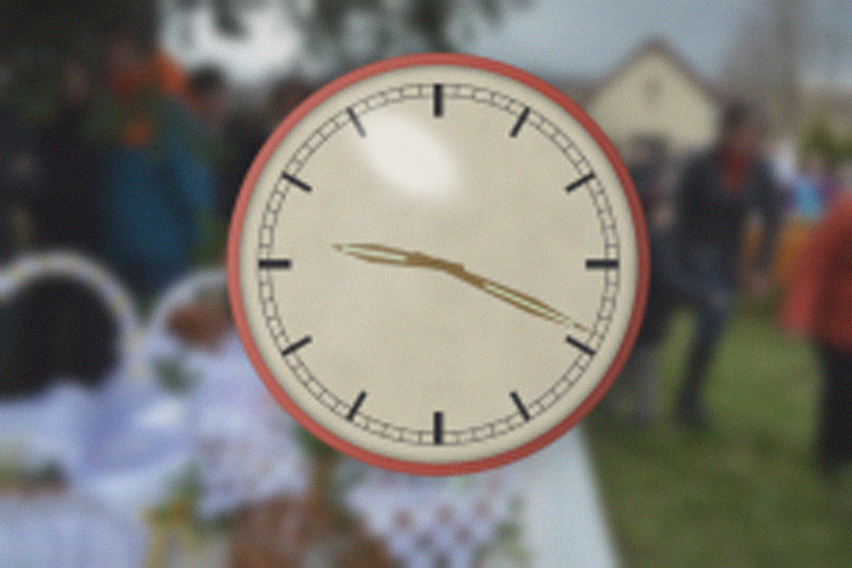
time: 9:19
